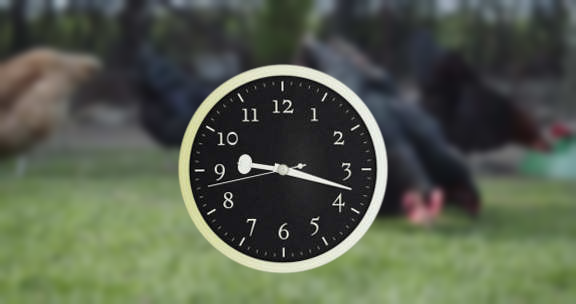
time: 9:17:43
